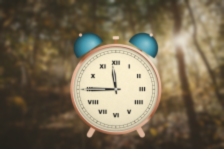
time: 11:45
